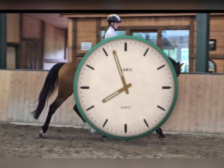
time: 7:57
